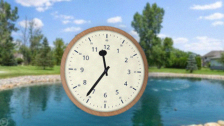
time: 11:36
